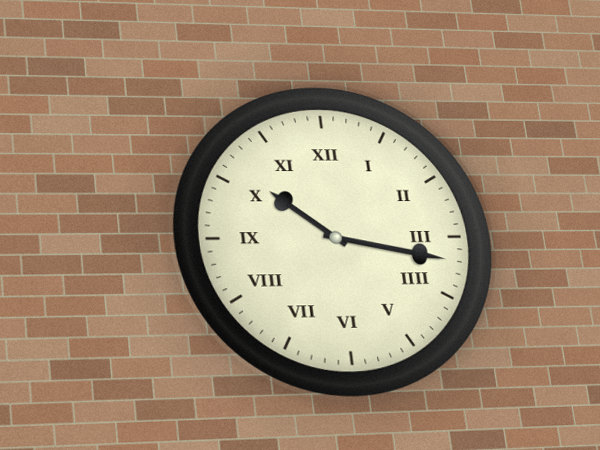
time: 10:17
